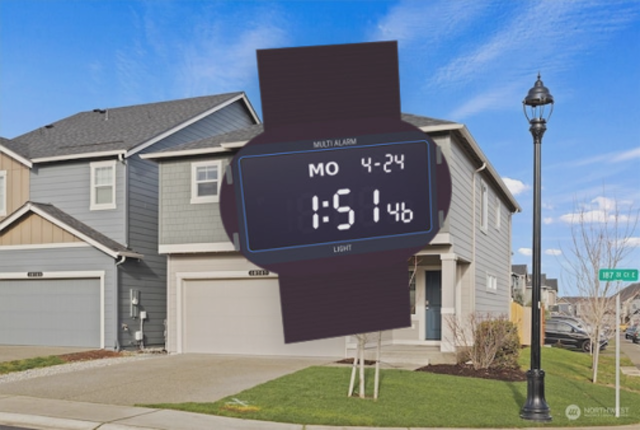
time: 1:51:46
